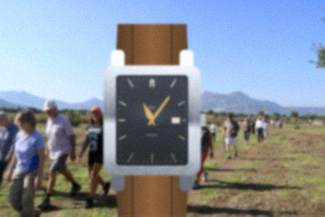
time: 11:06
